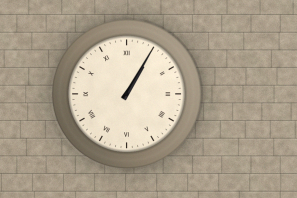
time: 1:05
